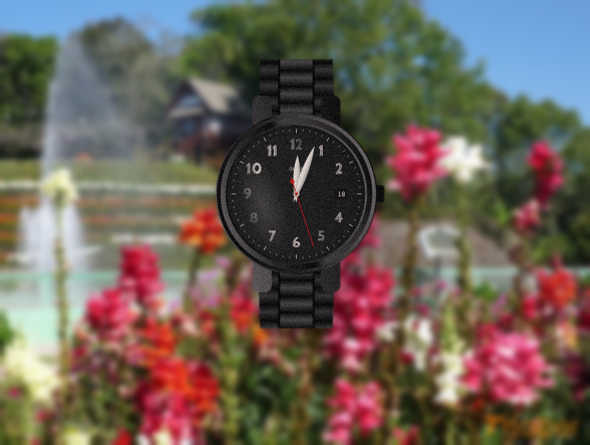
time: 12:03:27
